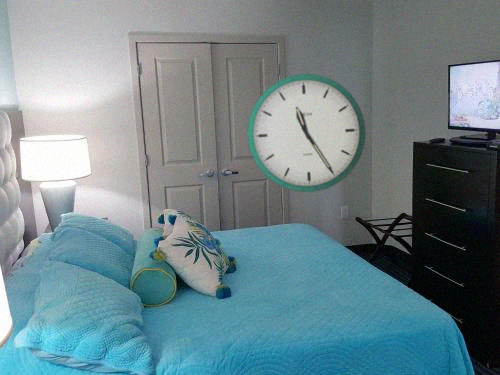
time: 11:25
